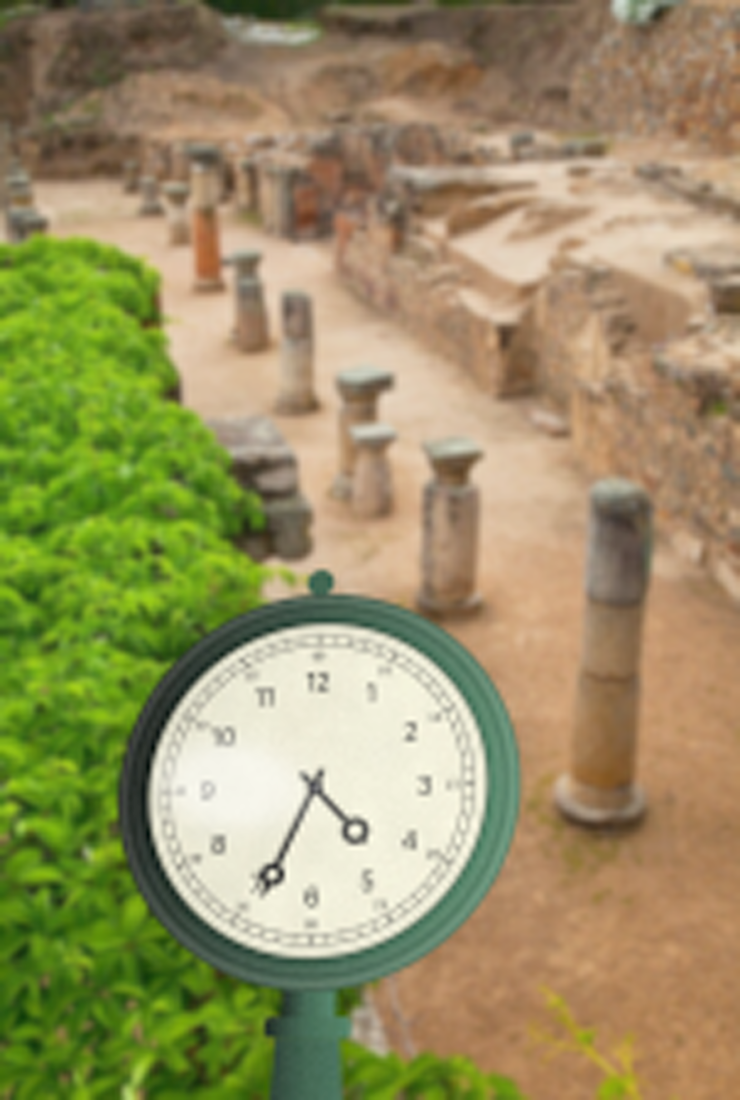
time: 4:34
